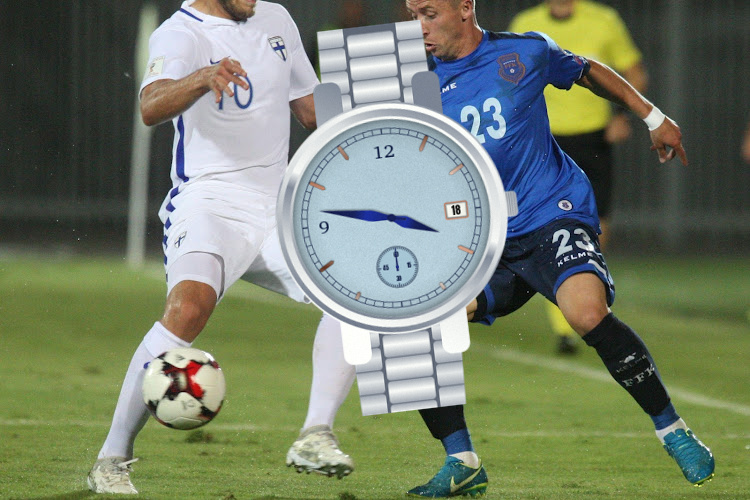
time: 3:47
